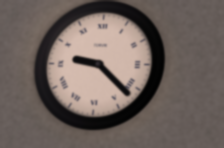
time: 9:22
